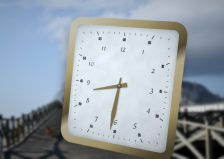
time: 8:31
